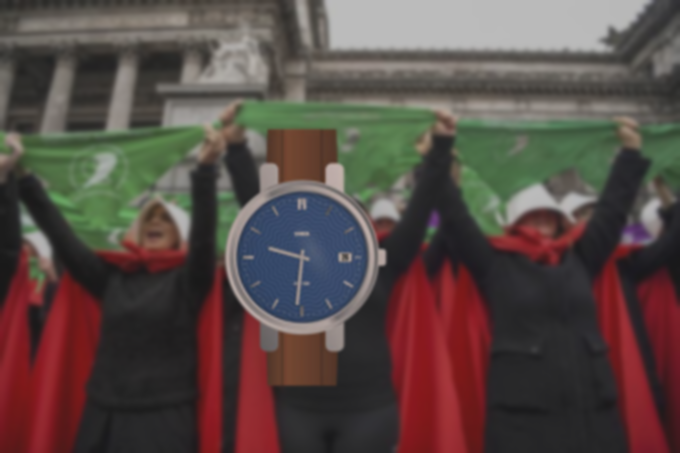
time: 9:31
